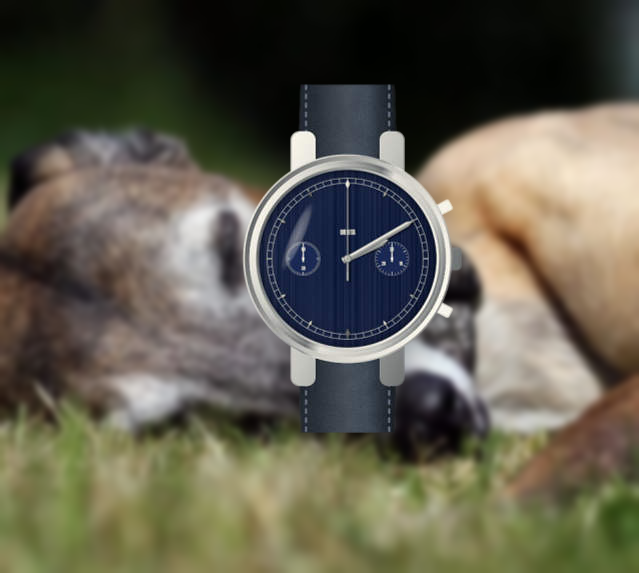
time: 2:10
